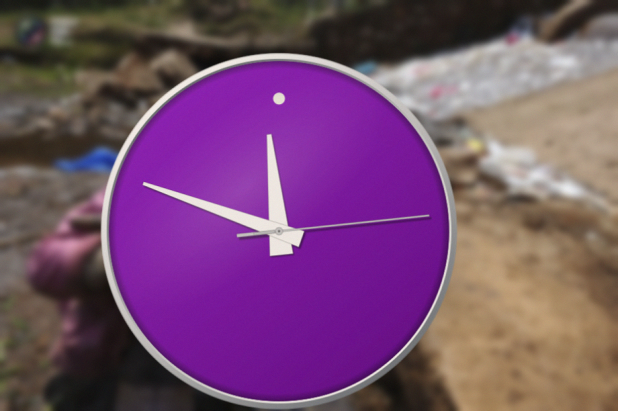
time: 11:48:14
